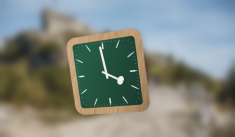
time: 3:59
